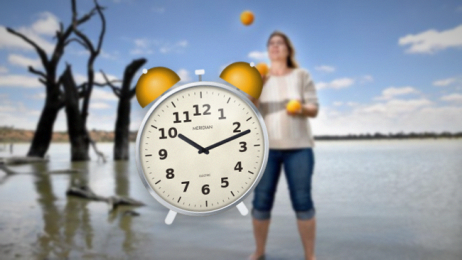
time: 10:12
